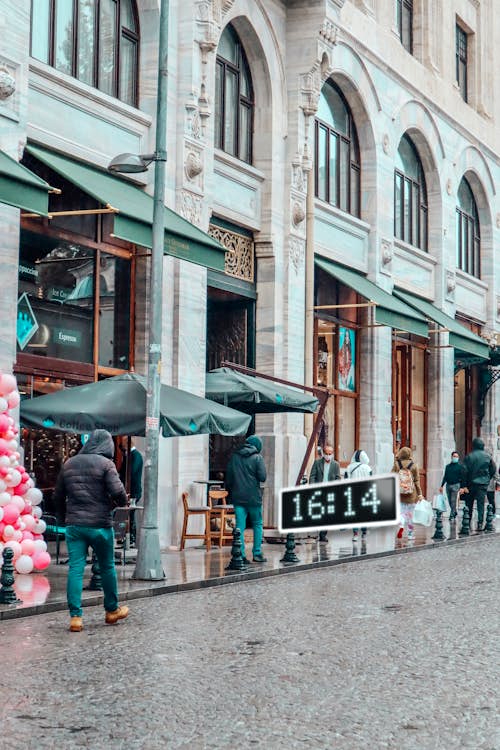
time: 16:14
